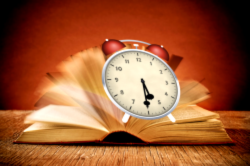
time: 5:30
